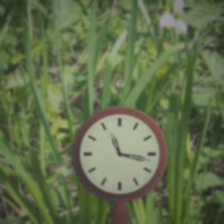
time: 11:17
